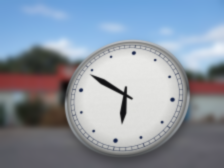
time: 5:49
